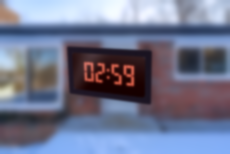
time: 2:59
